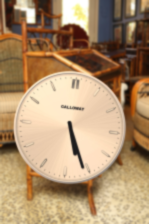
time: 5:26
